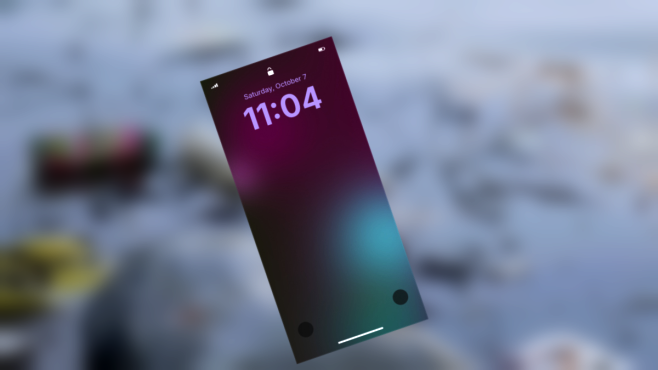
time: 11:04
